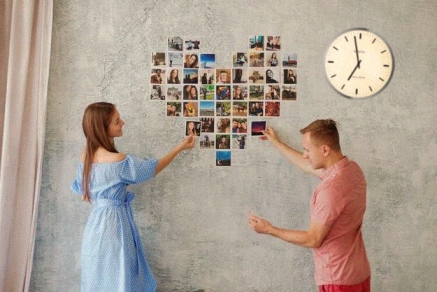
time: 6:58
